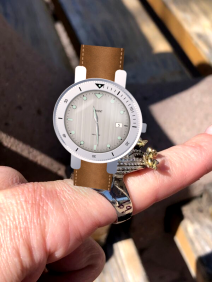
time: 11:29
